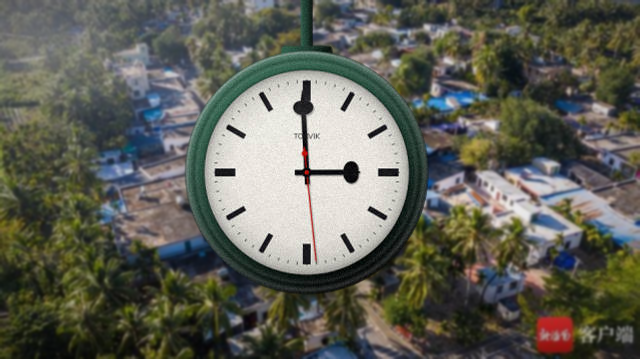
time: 2:59:29
